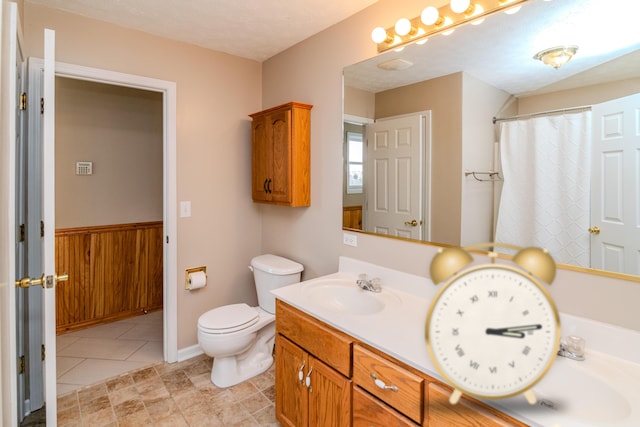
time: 3:14
